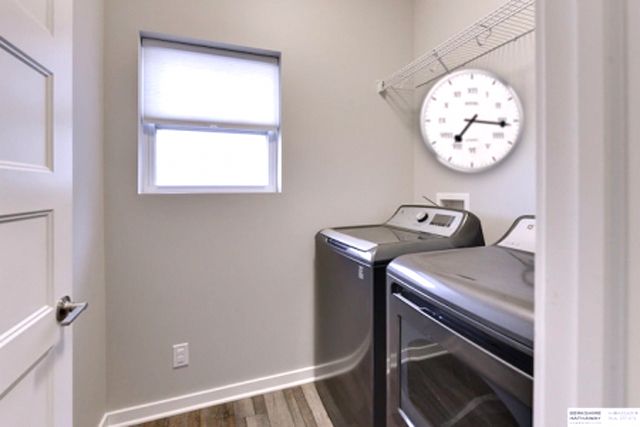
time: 7:16
